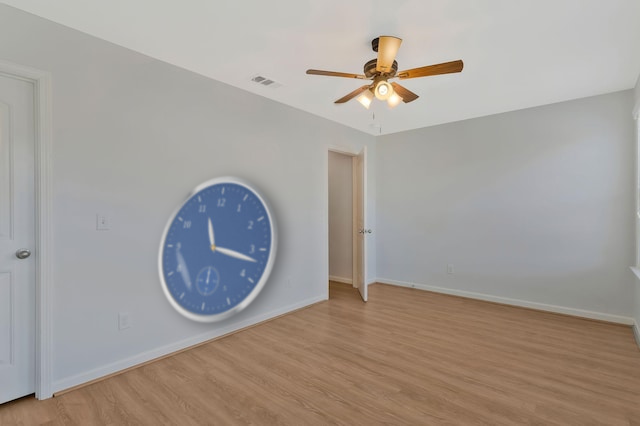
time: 11:17
